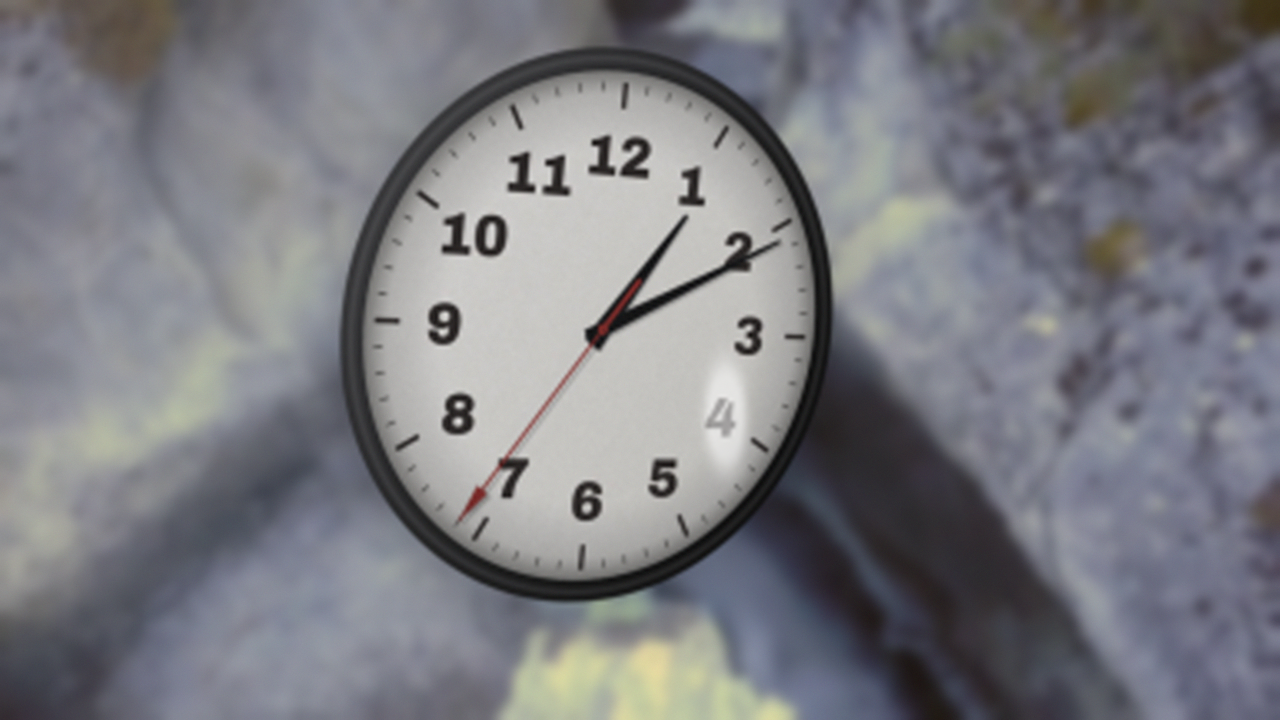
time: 1:10:36
